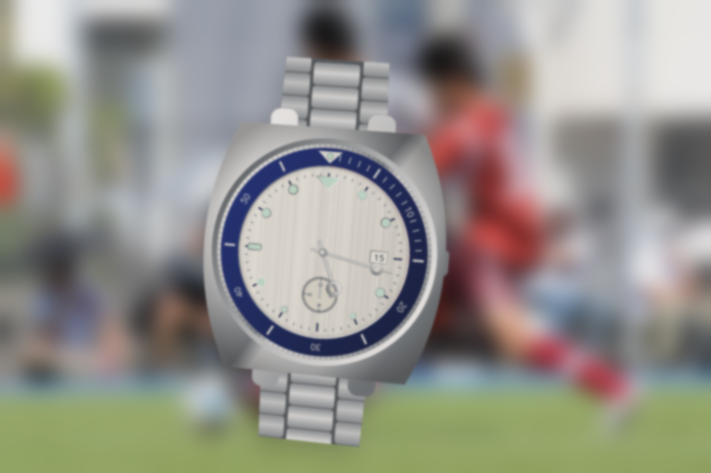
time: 5:17
